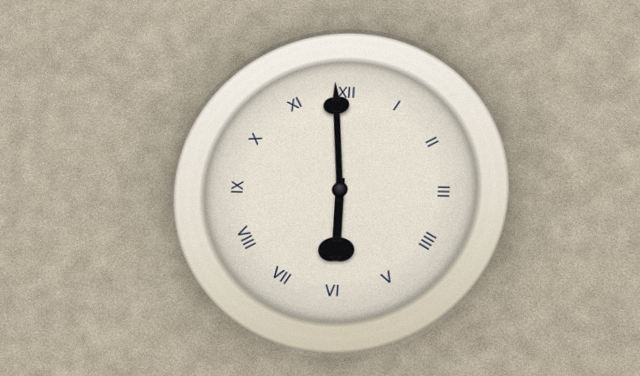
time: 5:59
